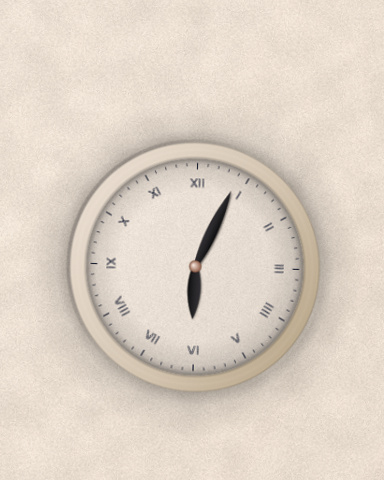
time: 6:04
